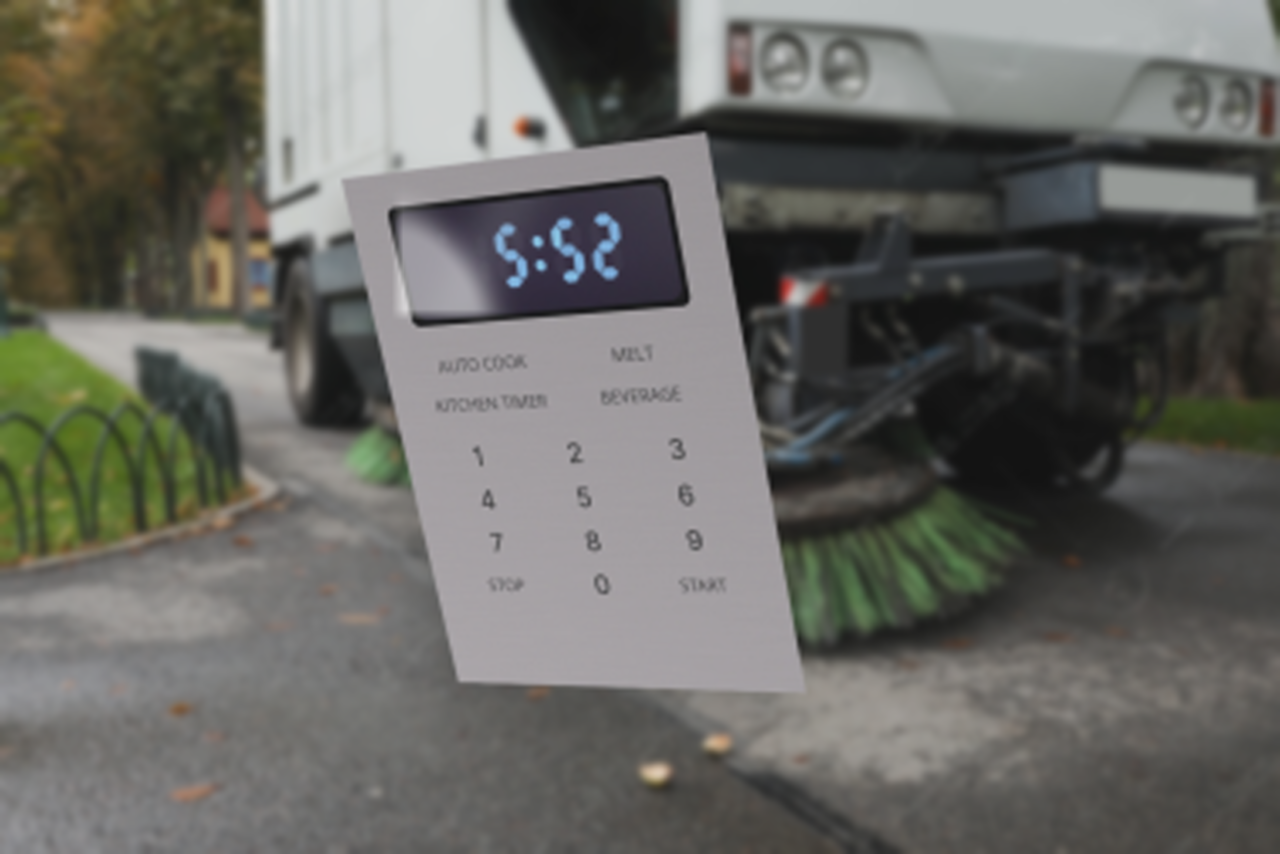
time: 5:52
